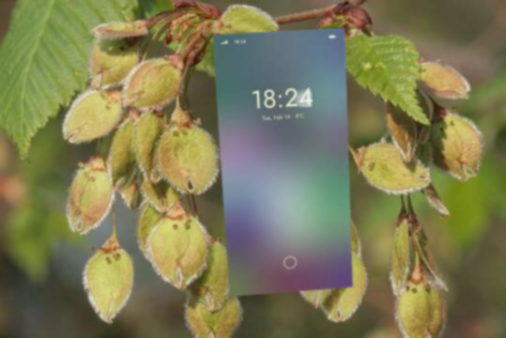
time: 18:24
